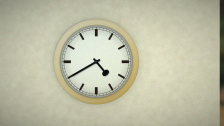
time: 4:40
